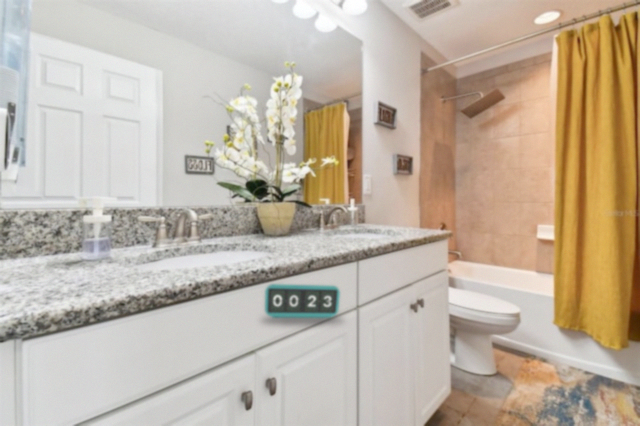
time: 0:23
